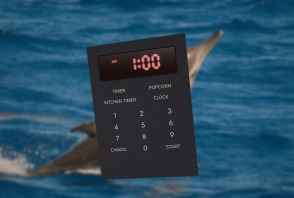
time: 1:00
